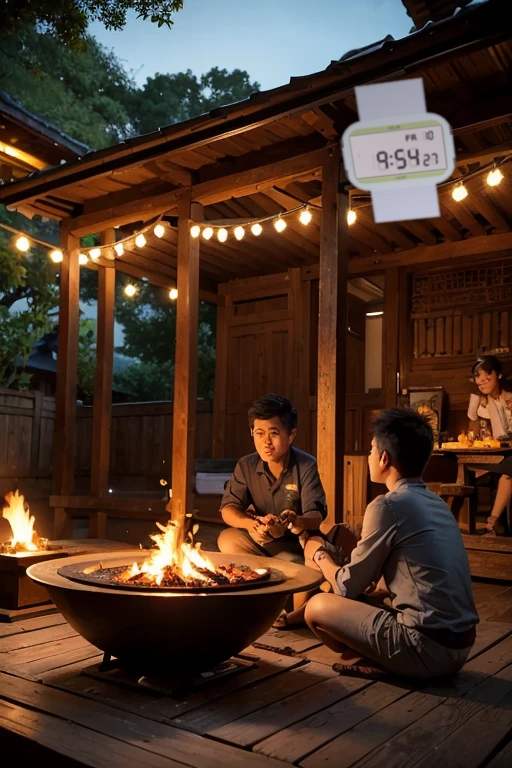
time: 9:54:27
